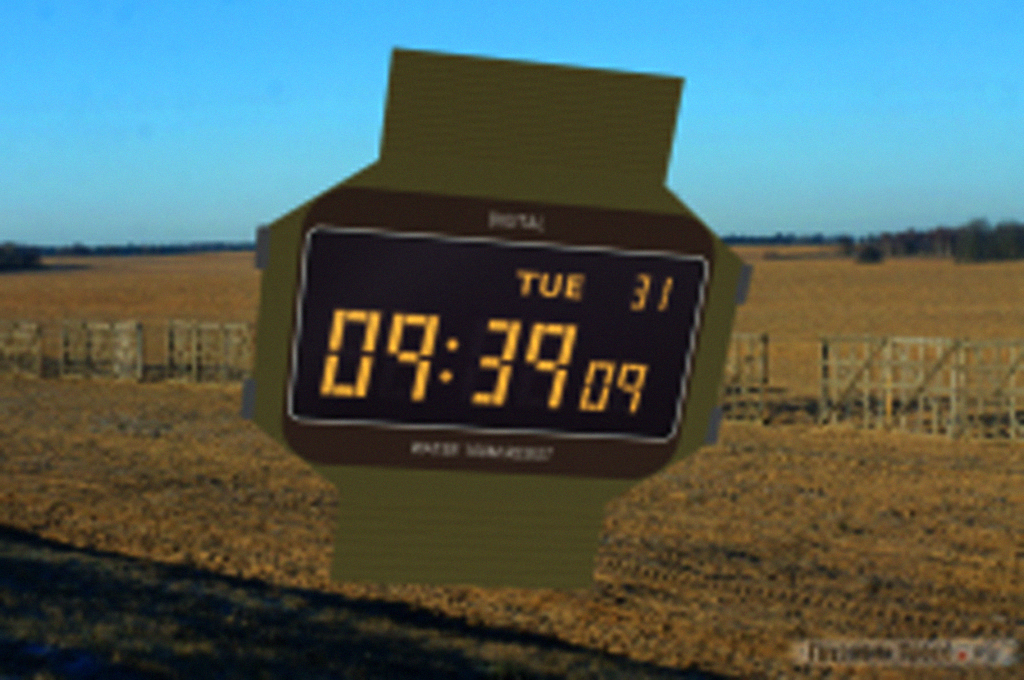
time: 9:39:09
